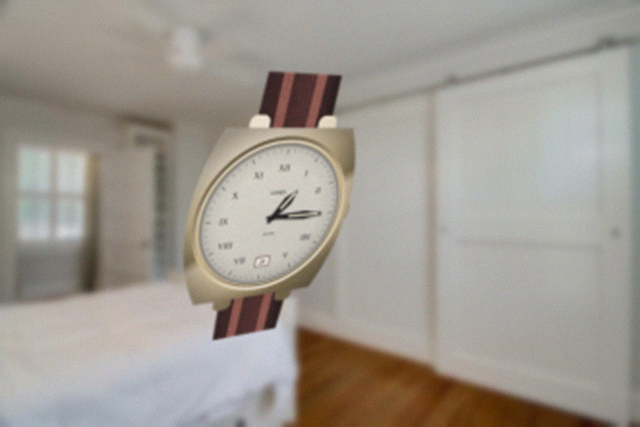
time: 1:15
